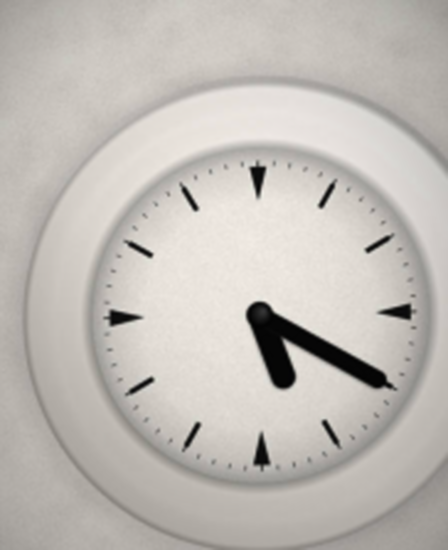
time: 5:20
